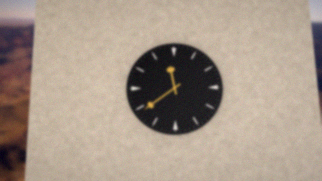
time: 11:39
